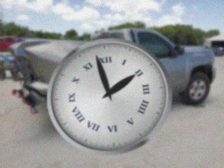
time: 1:58
